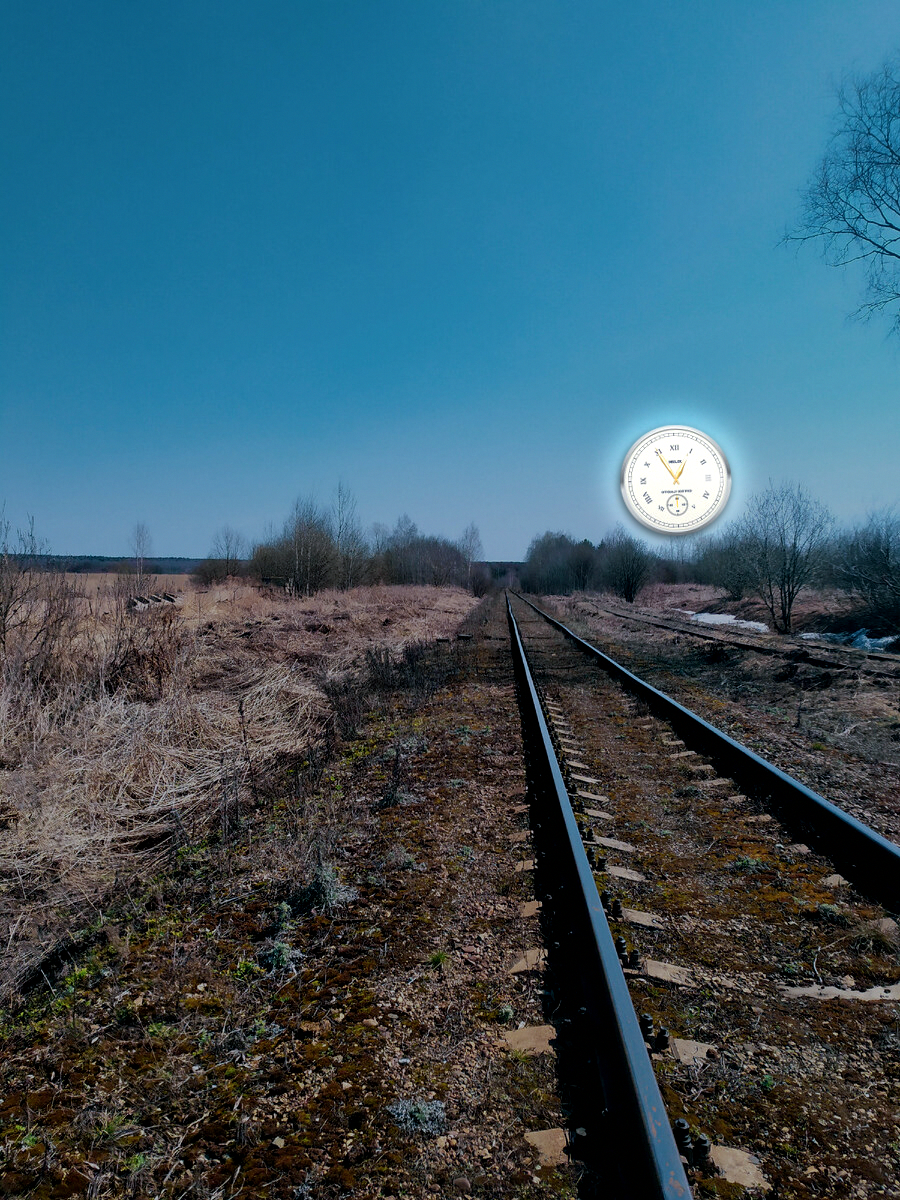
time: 12:55
